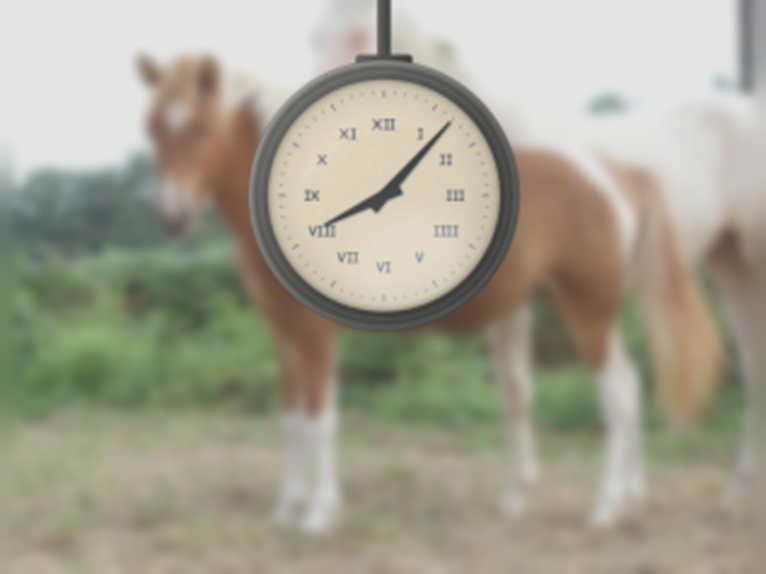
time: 8:07
